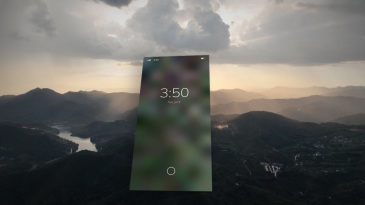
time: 3:50
